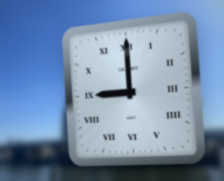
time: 9:00
